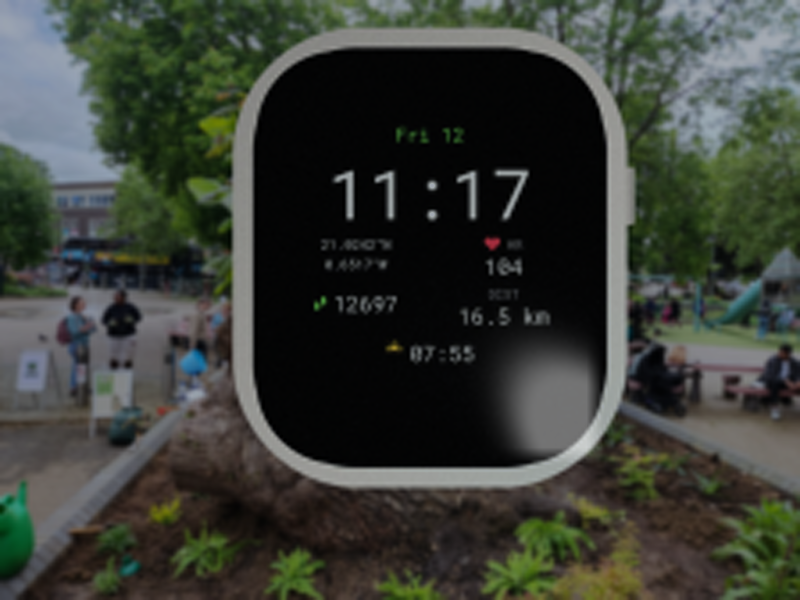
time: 11:17
